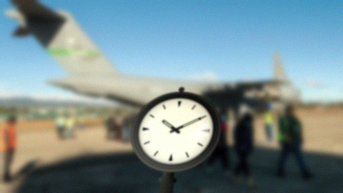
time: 10:10
